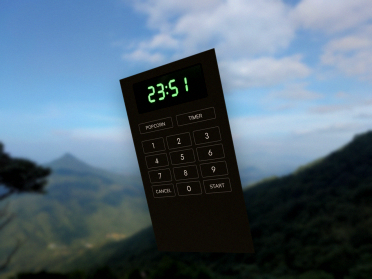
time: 23:51
